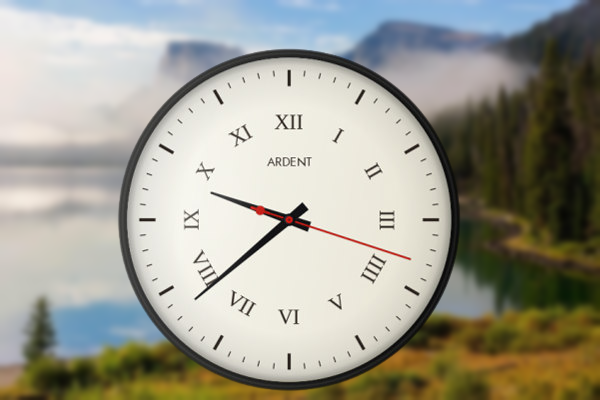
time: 9:38:18
